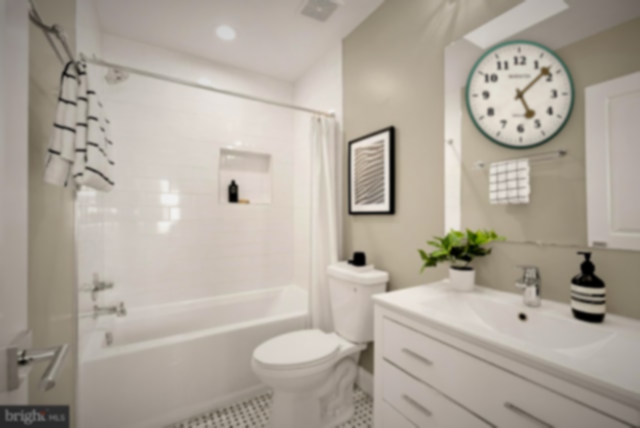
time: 5:08
